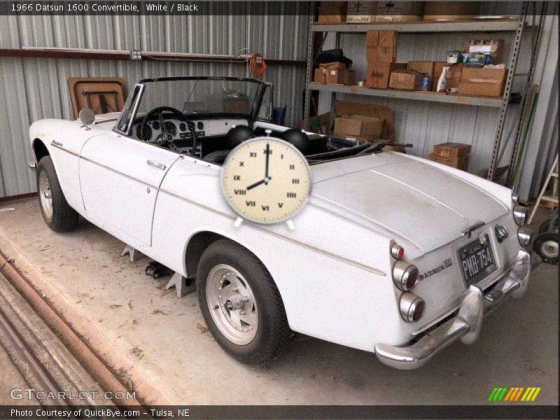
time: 8:00
